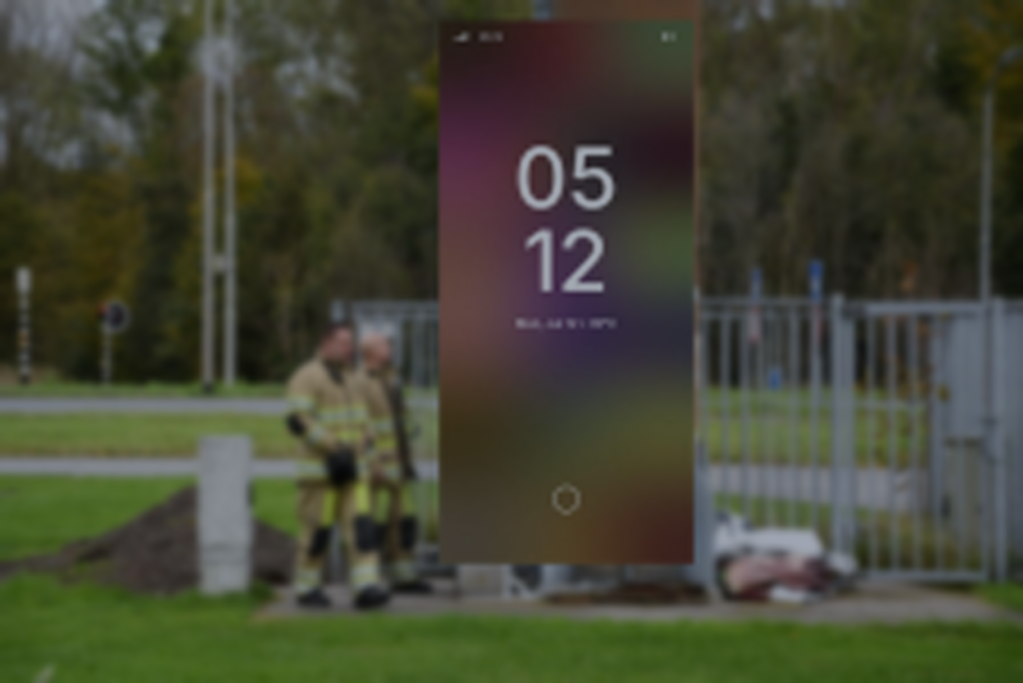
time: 5:12
